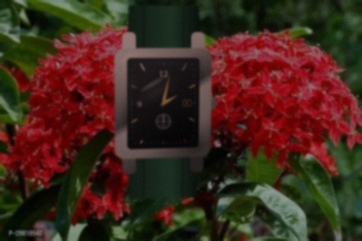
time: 2:02
